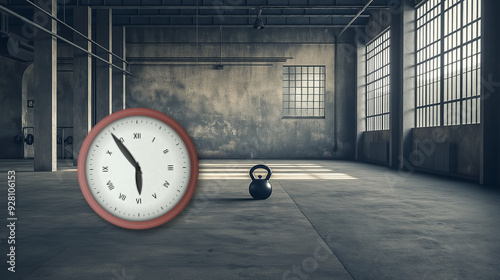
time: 5:54
